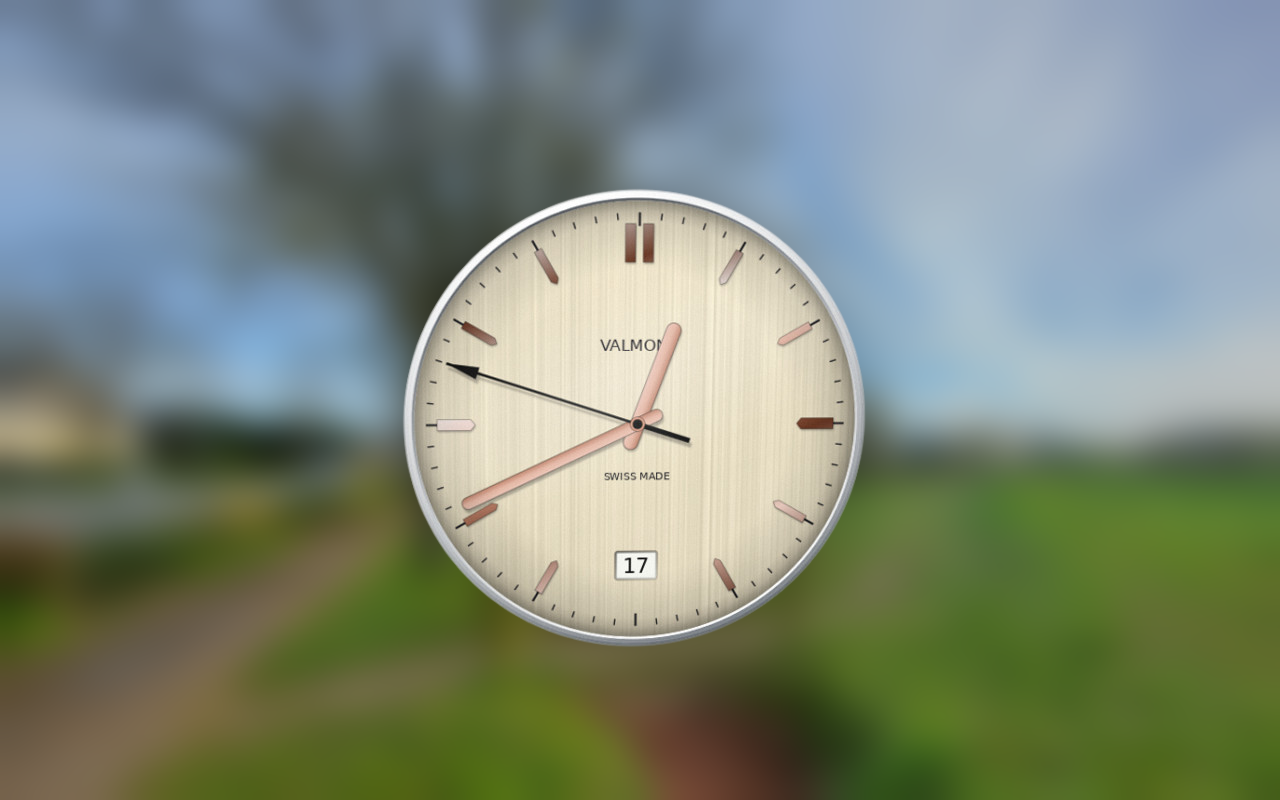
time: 12:40:48
